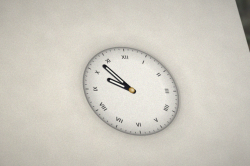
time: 9:53
